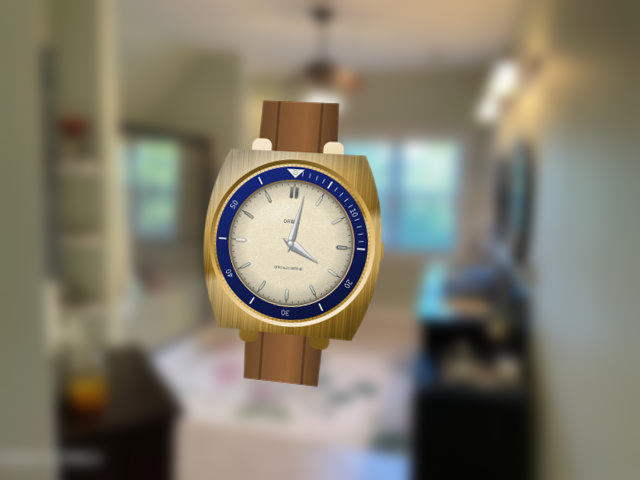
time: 4:02
